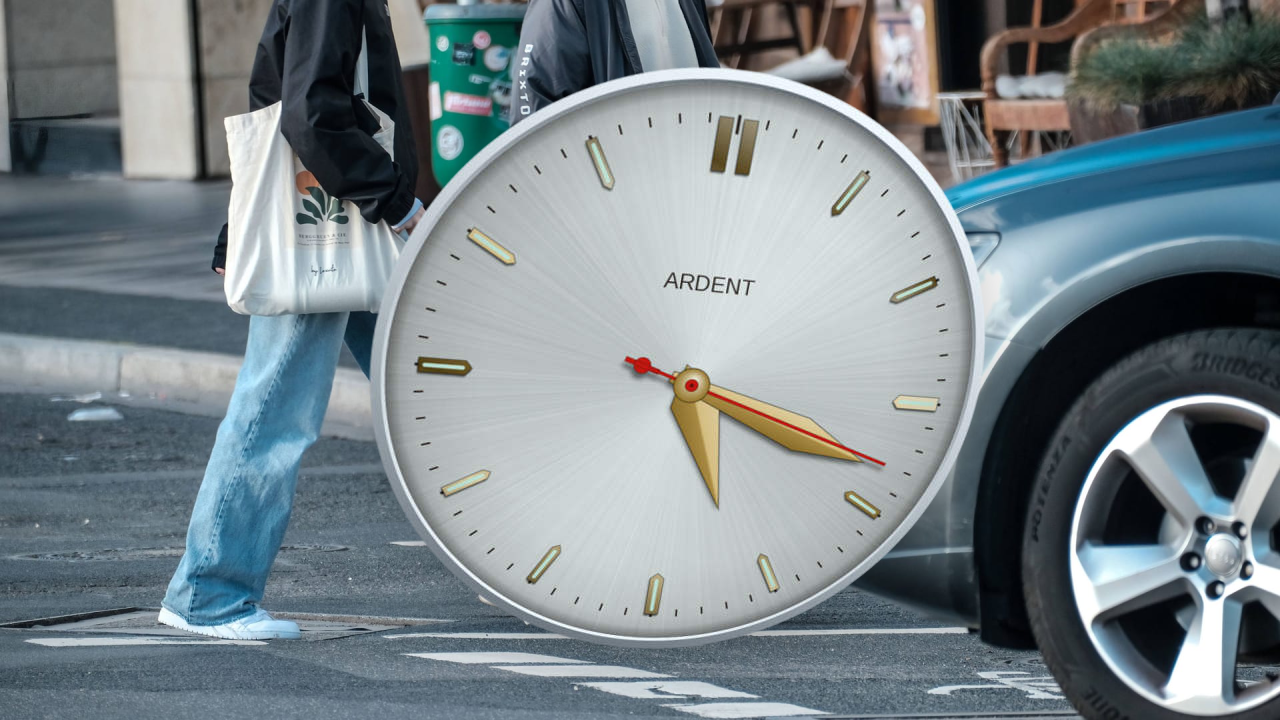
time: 5:18:18
